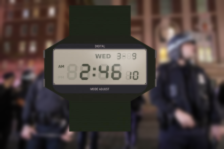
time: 2:46:10
